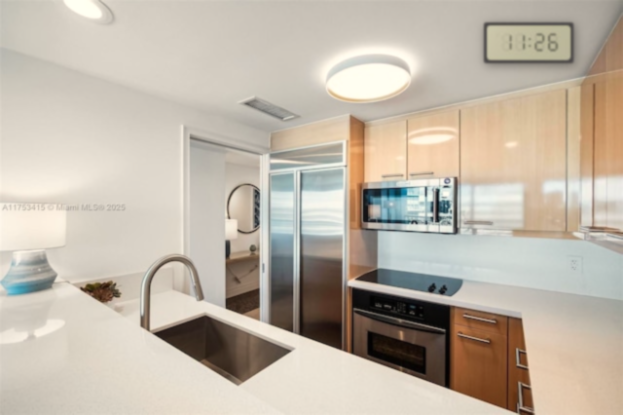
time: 11:26
